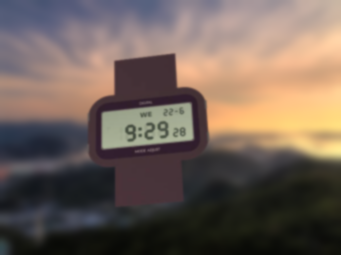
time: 9:29
